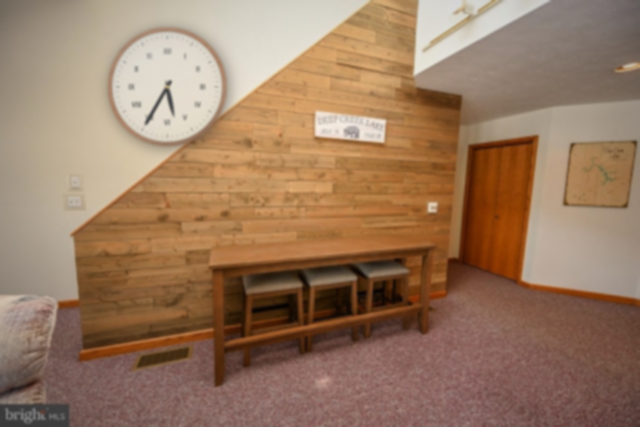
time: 5:35
